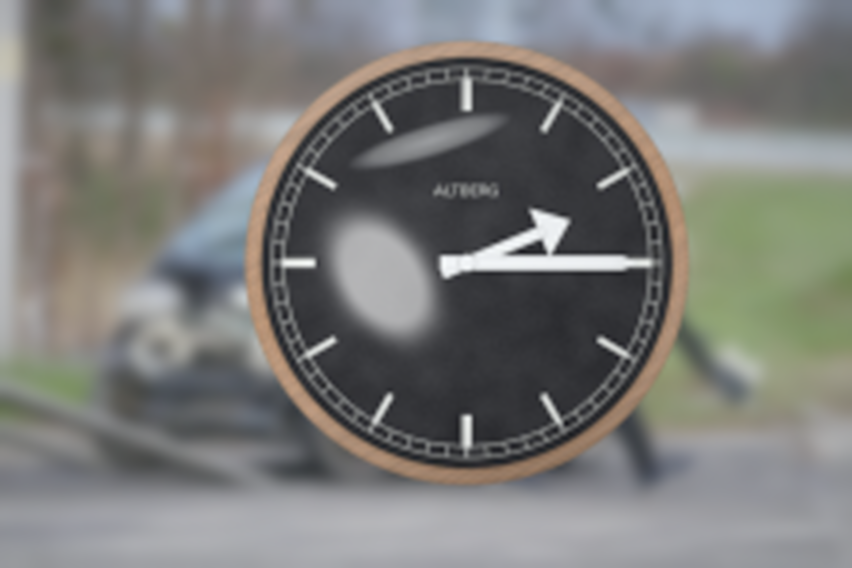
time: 2:15
